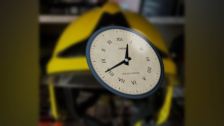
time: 12:41
